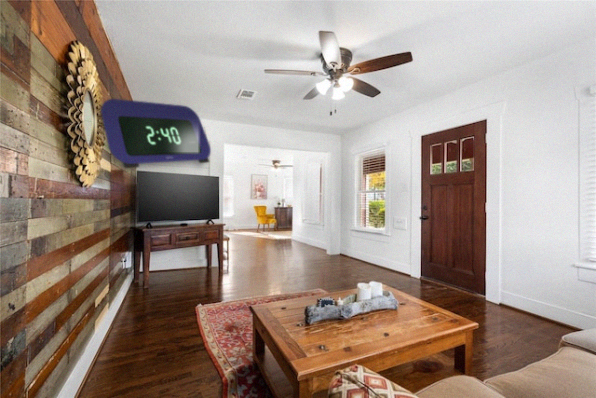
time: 2:40
